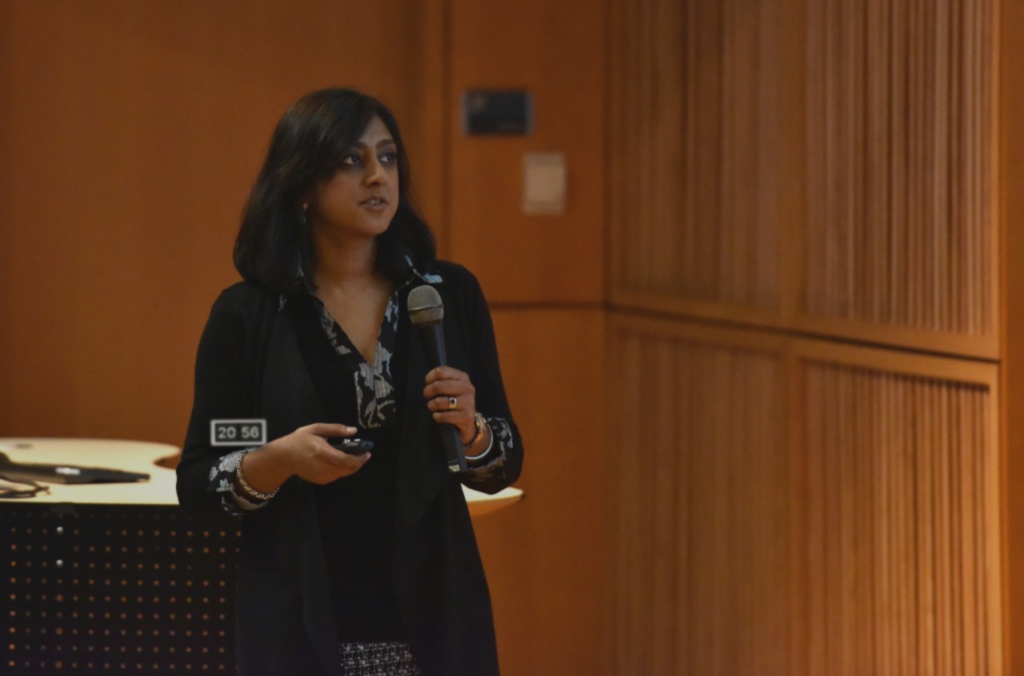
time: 20:56
